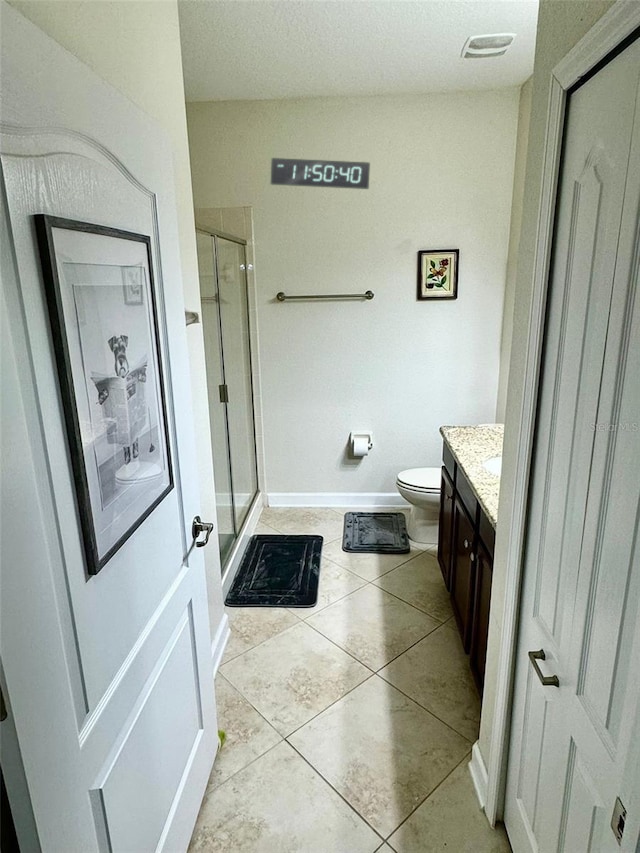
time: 11:50:40
